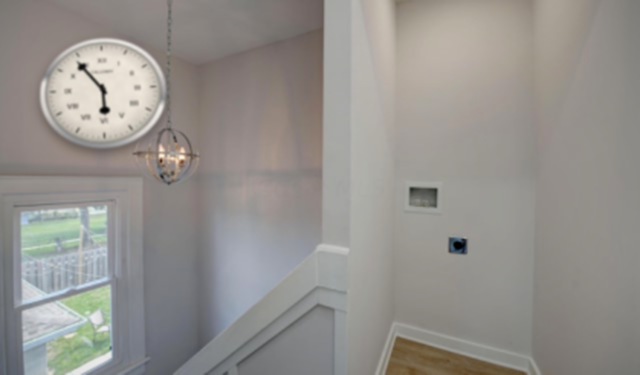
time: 5:54
